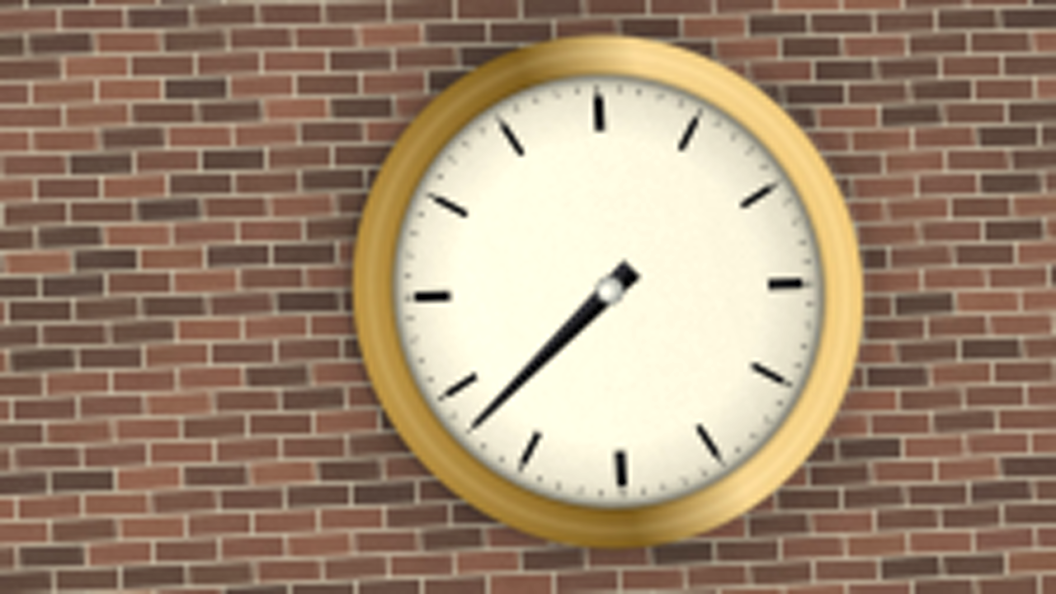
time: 7:38
